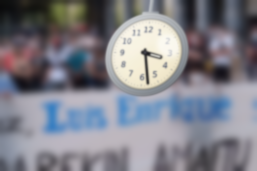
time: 3:28
